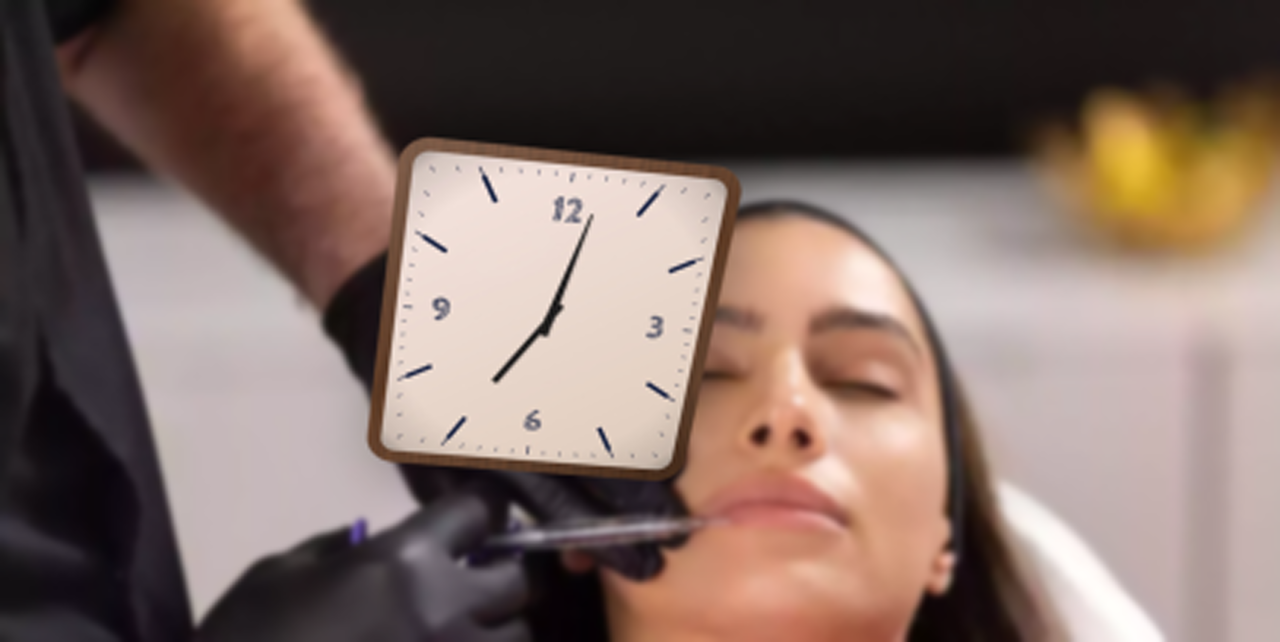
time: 7:02
